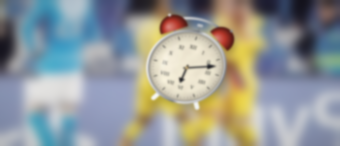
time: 6:12
